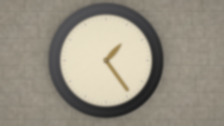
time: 1:24
